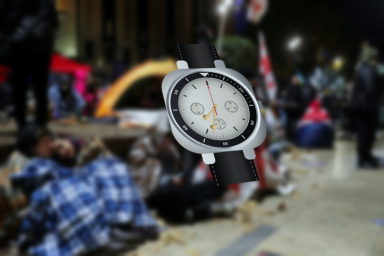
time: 7:33
